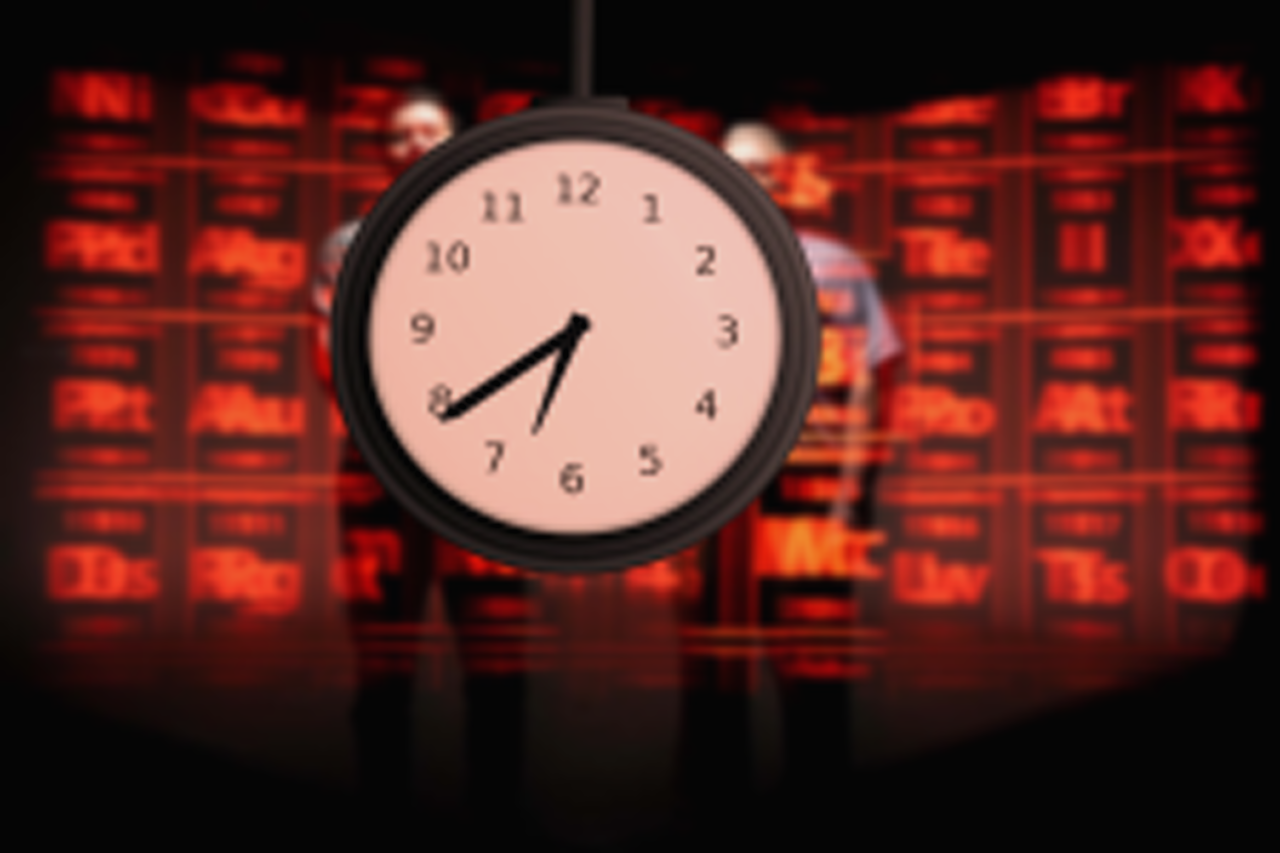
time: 6:39
